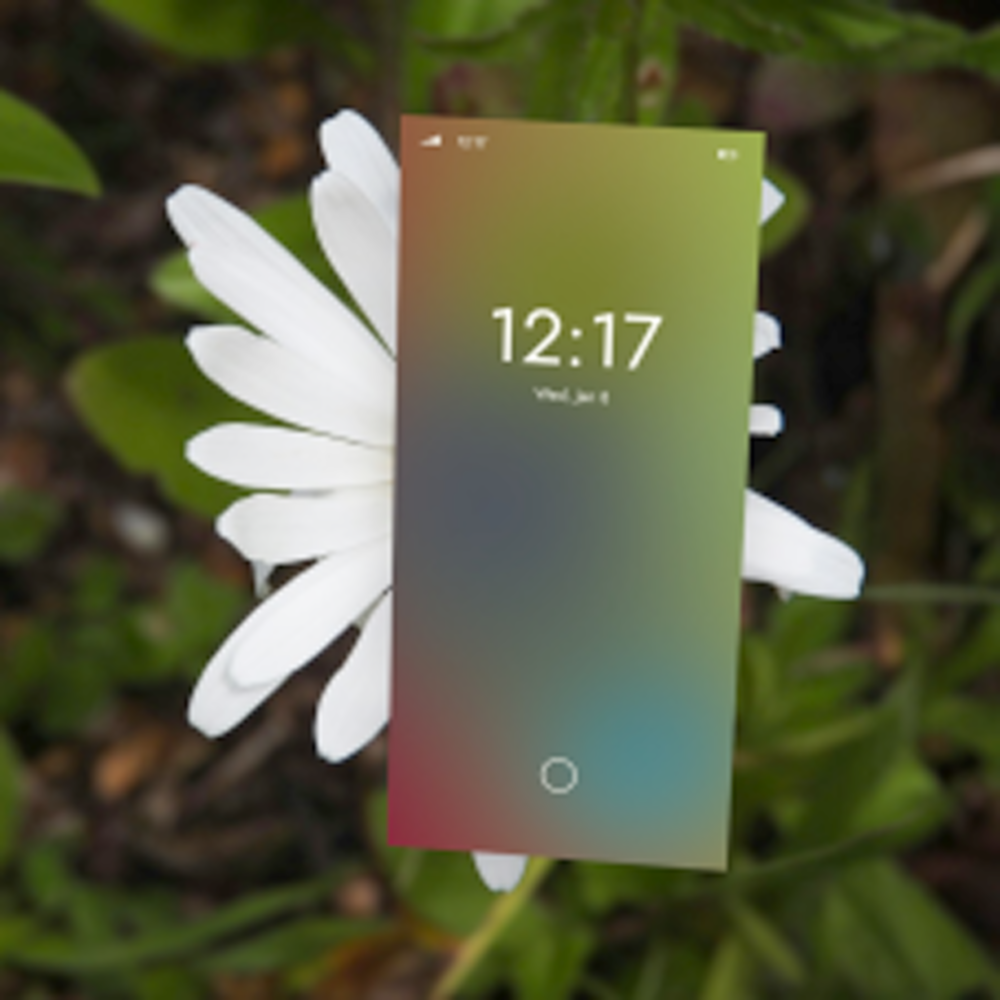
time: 12:17
